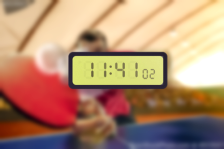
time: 11:41:02
